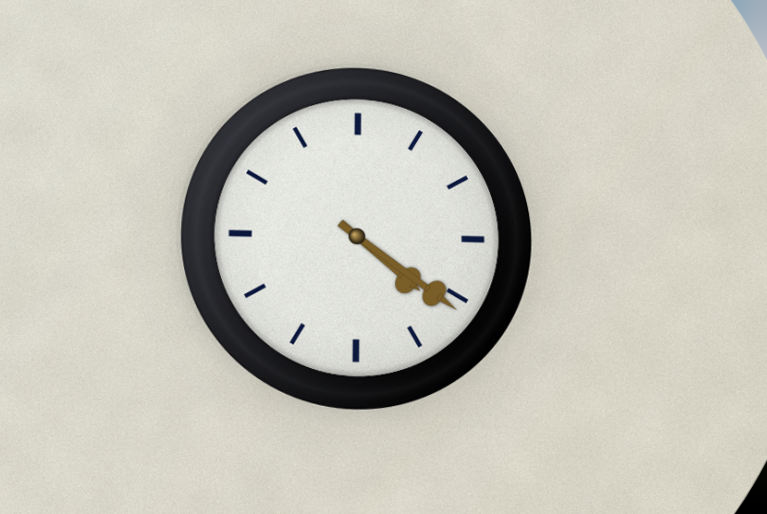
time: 4:21
